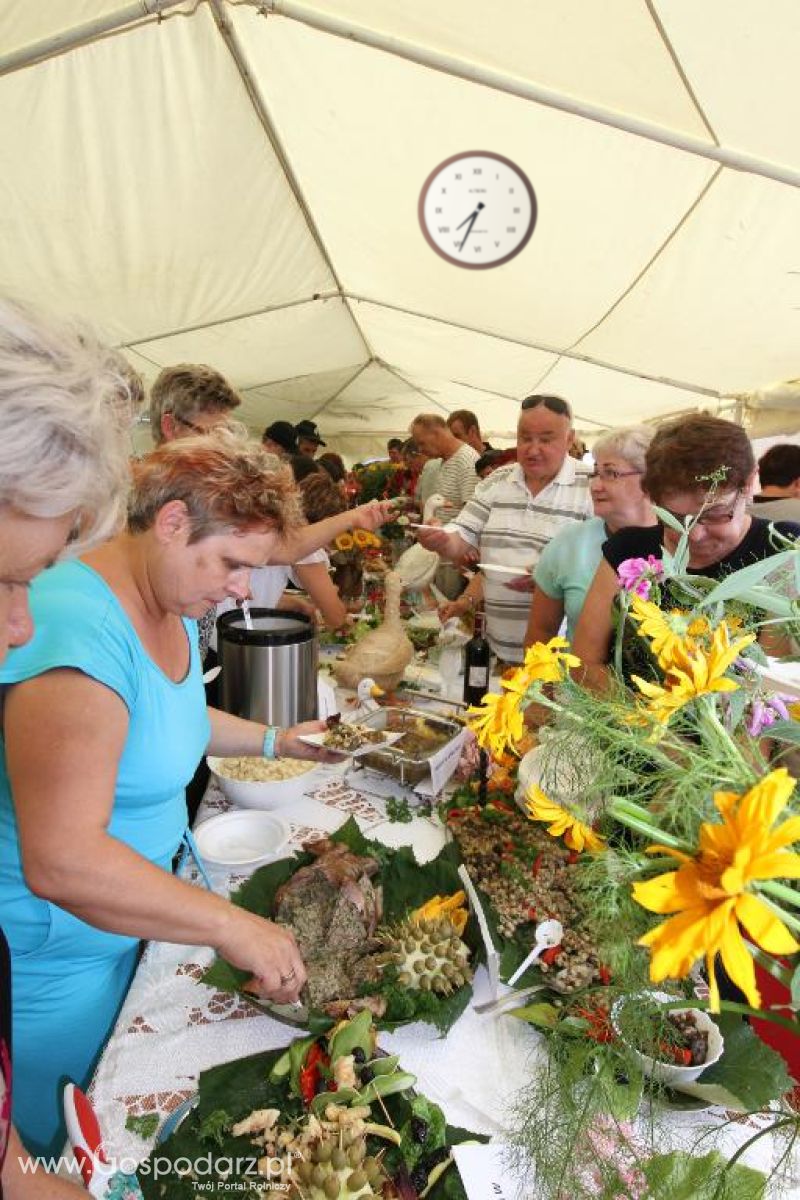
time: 7:34
